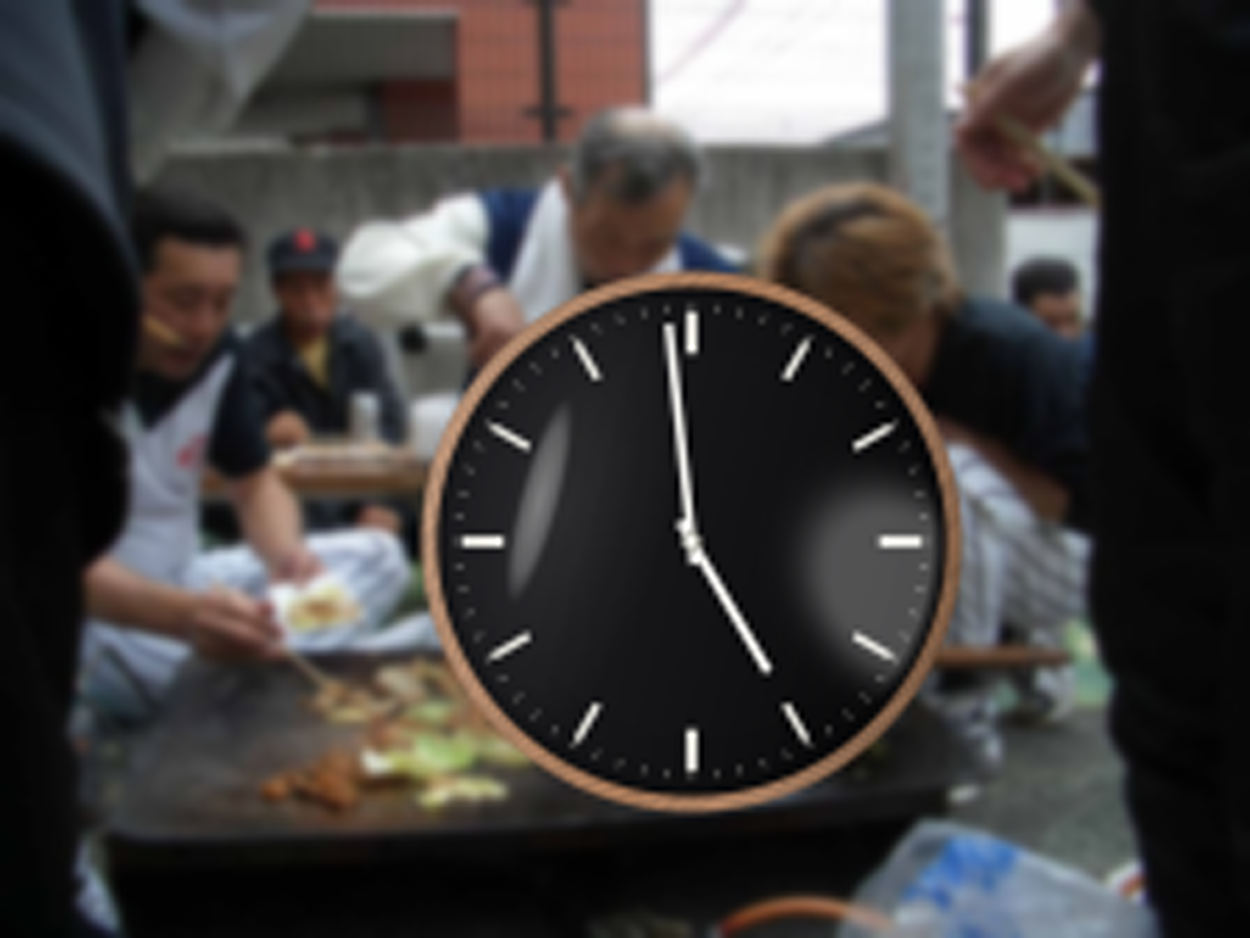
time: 4:59
